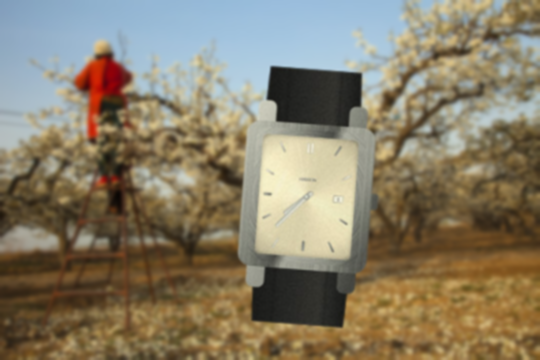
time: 7:37
